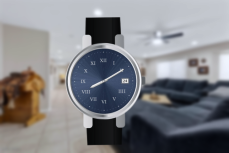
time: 8:10
